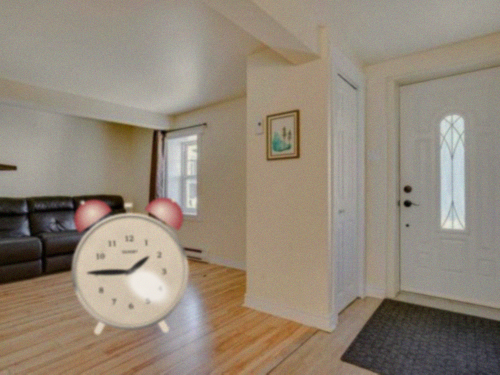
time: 1:45
